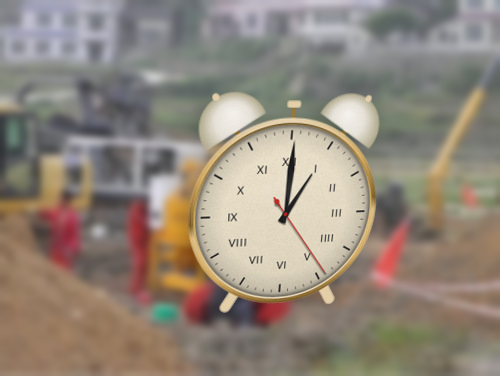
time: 1:00:24
